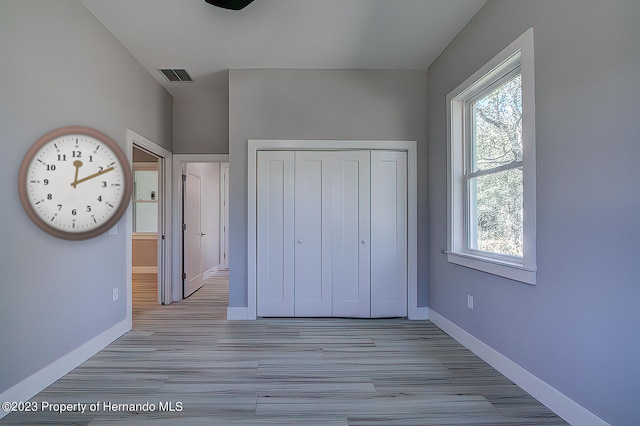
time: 12:11
